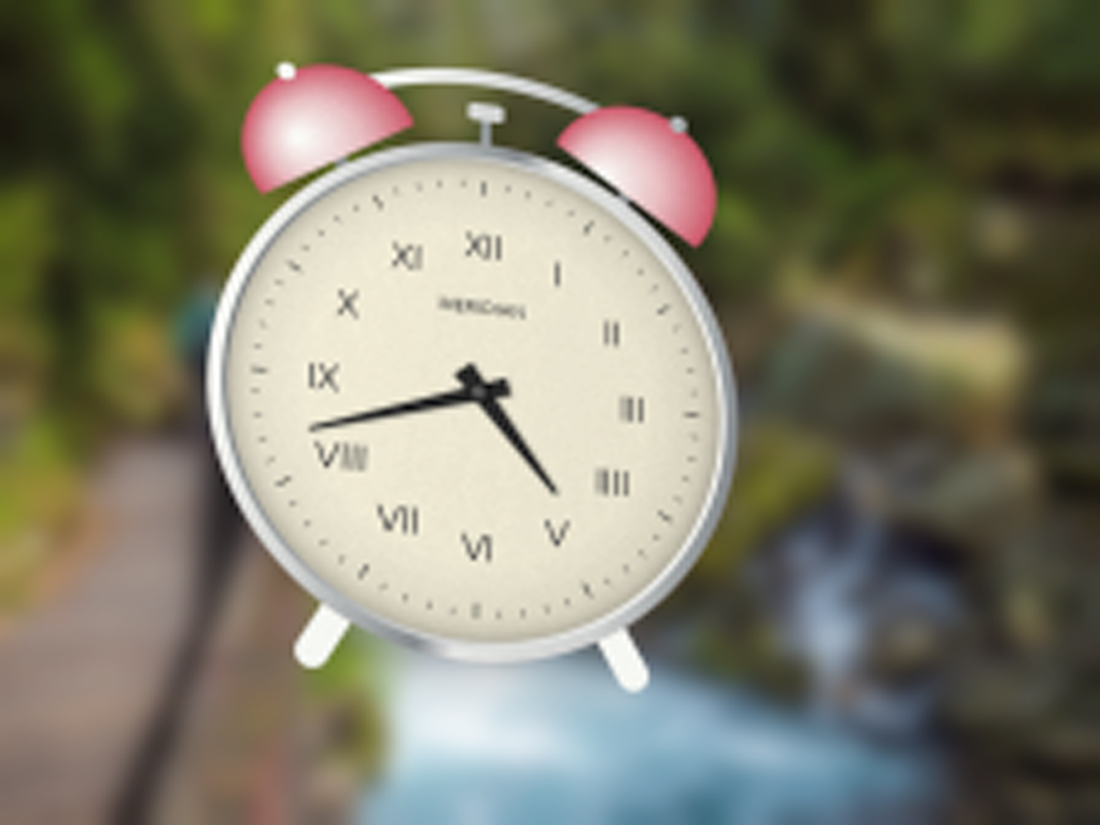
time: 4:42
